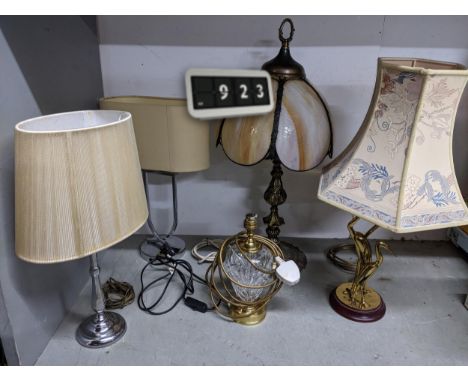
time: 9:23
